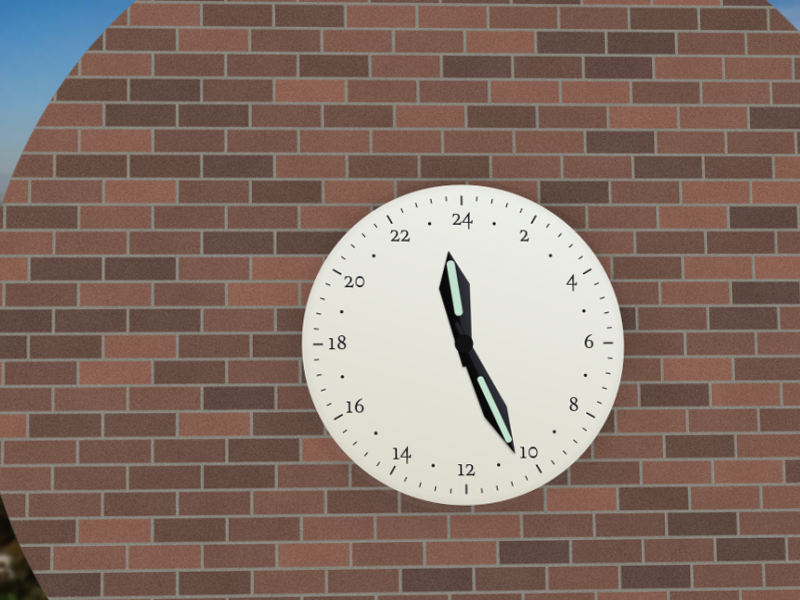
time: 23:26
